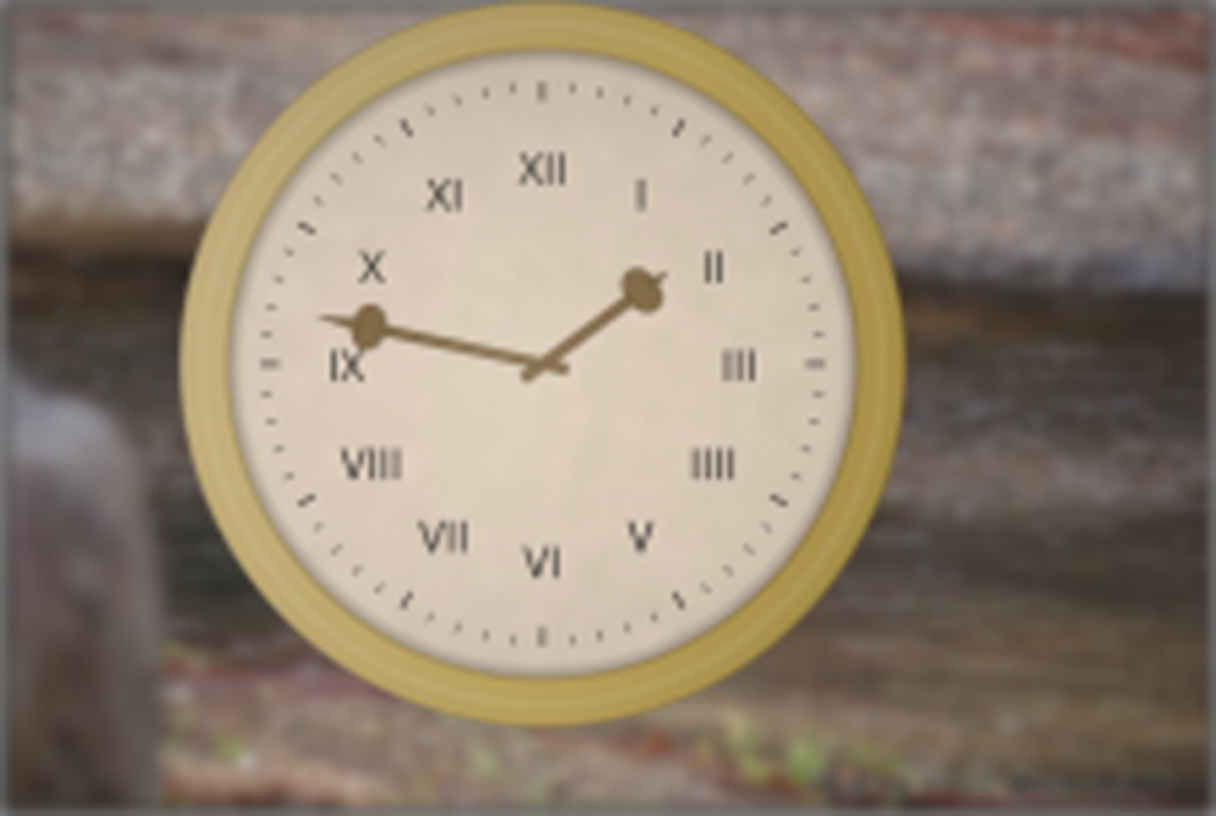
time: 1:47
